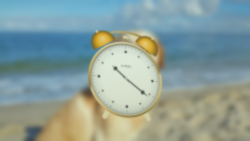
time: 10:21
